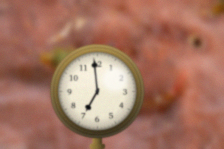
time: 6:59
